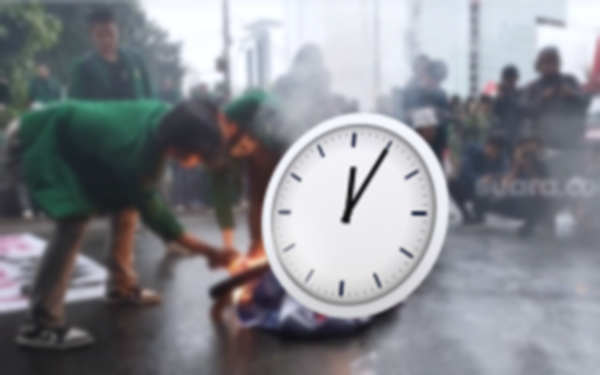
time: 12:05
